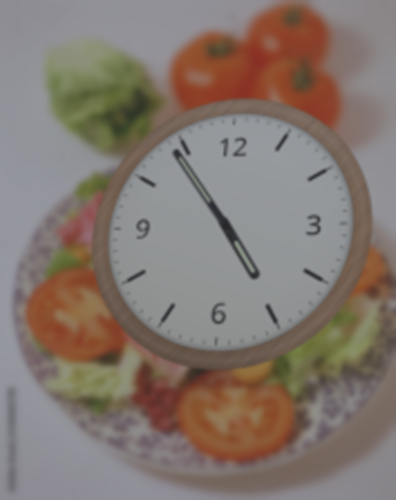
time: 4:54
